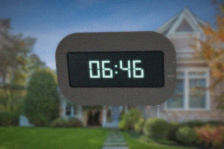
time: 6:46
